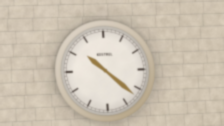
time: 10:22
